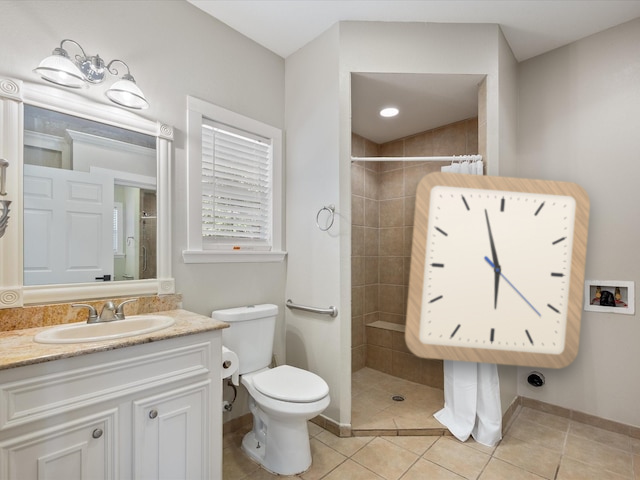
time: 5:57:22
